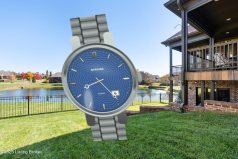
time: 8:24
